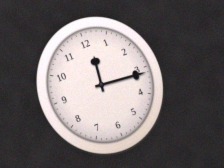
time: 12:16
